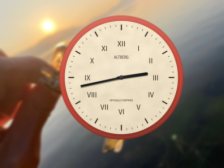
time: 2:43
